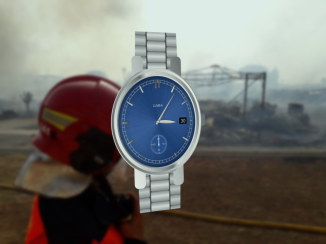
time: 3:06
